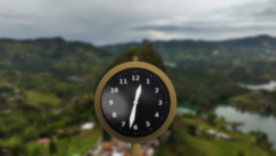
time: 12:32
